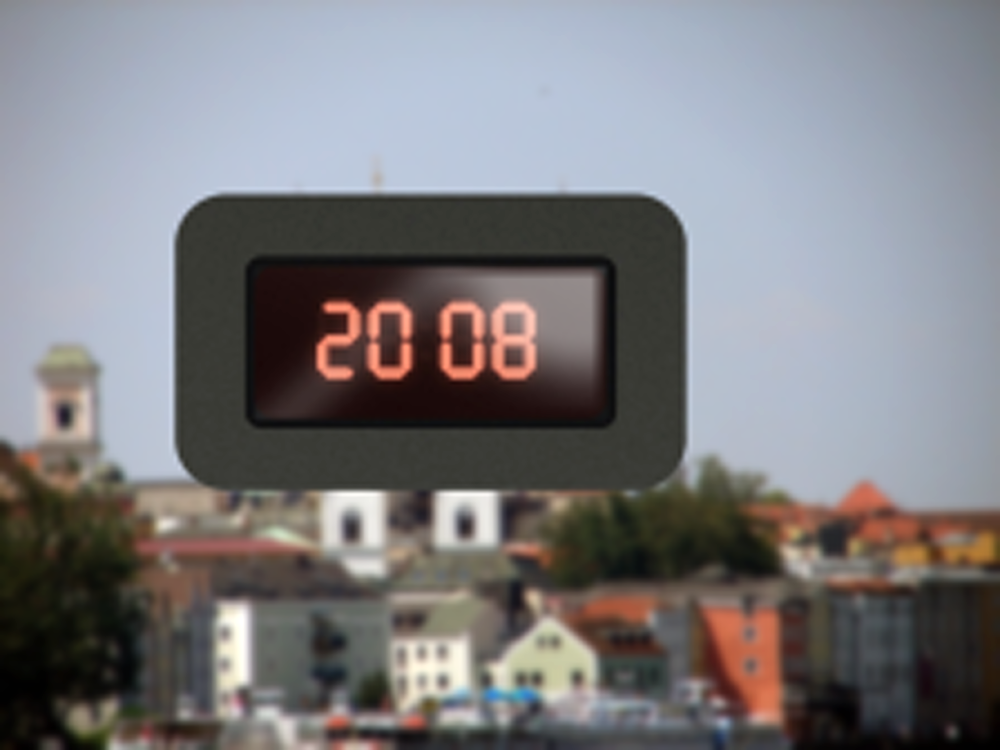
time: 20:08
